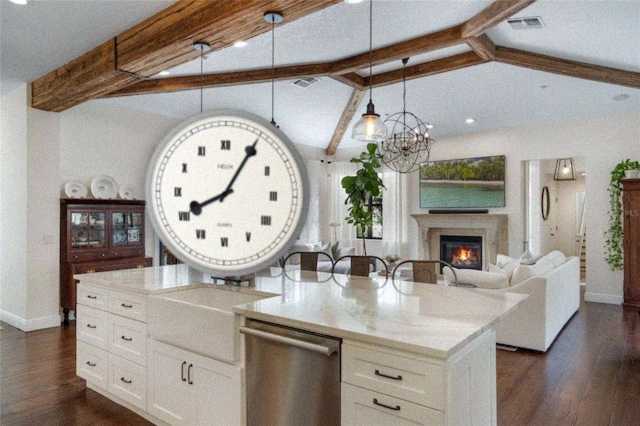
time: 8:05
